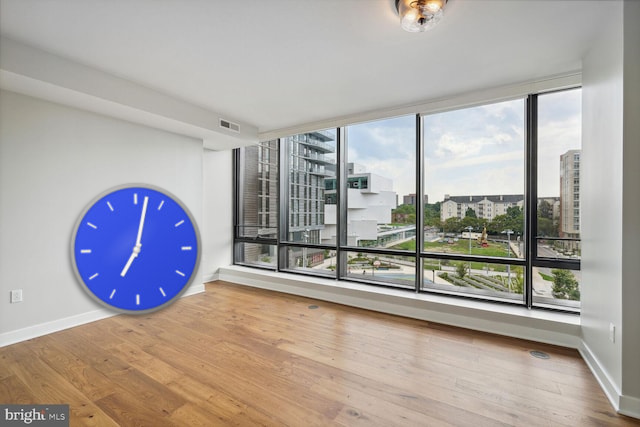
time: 7:02
